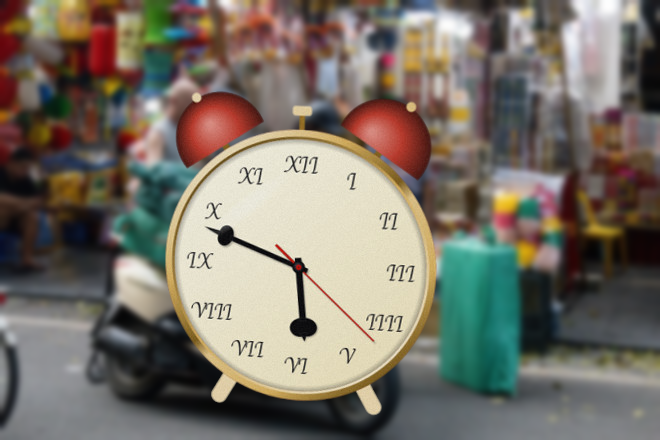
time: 5:48:22
